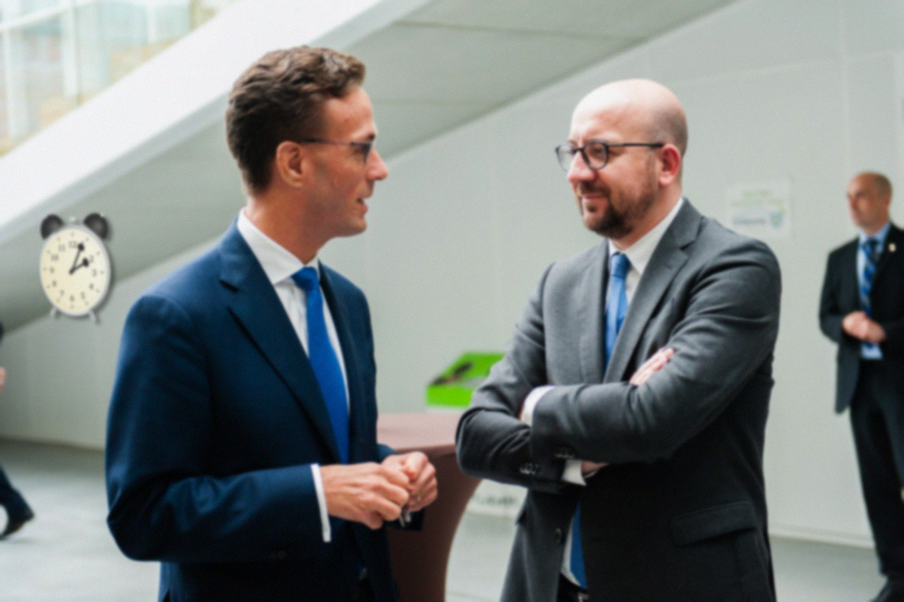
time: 2:04
